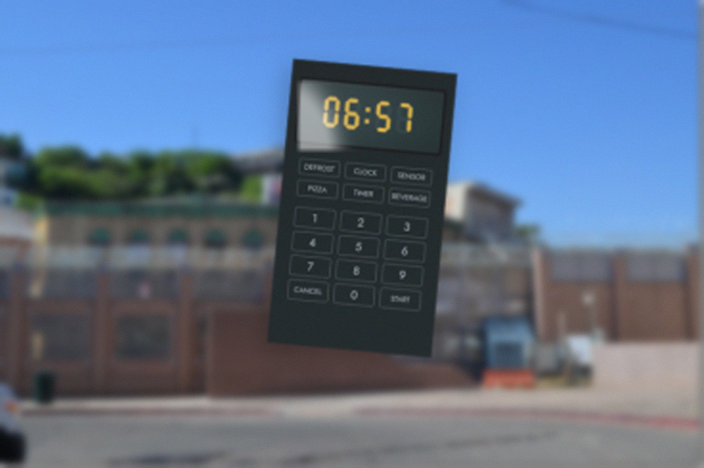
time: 6:57
